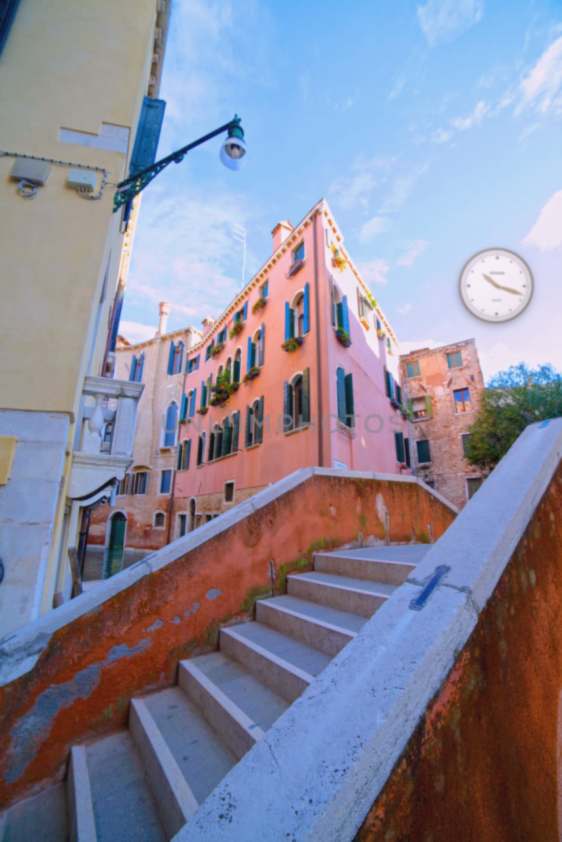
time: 10:18
